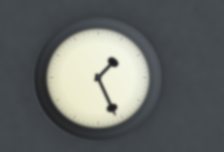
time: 1:26
